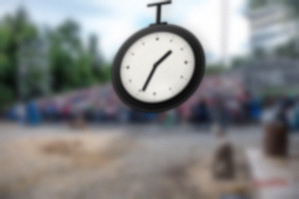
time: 1:34
